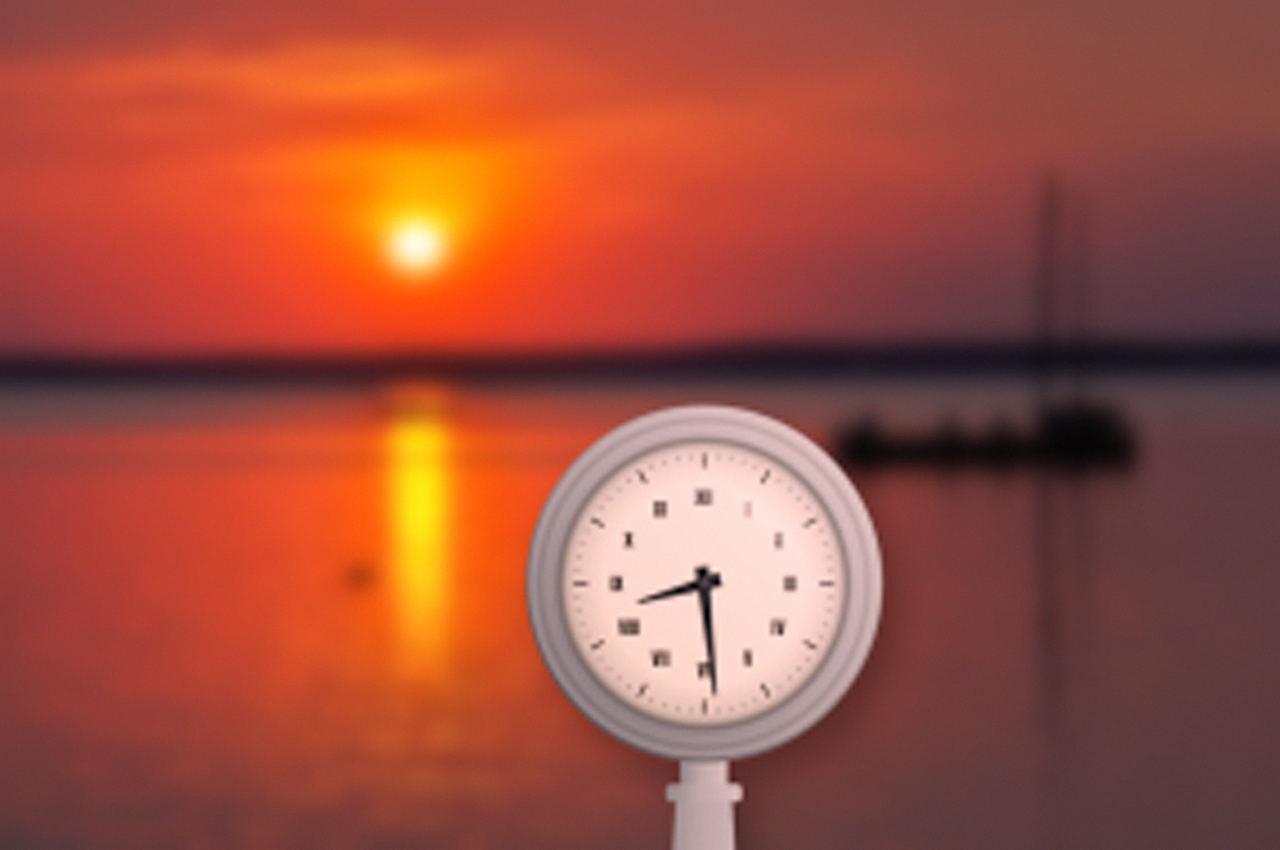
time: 8:29
